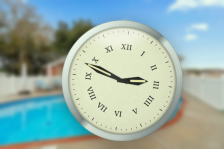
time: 2:48
